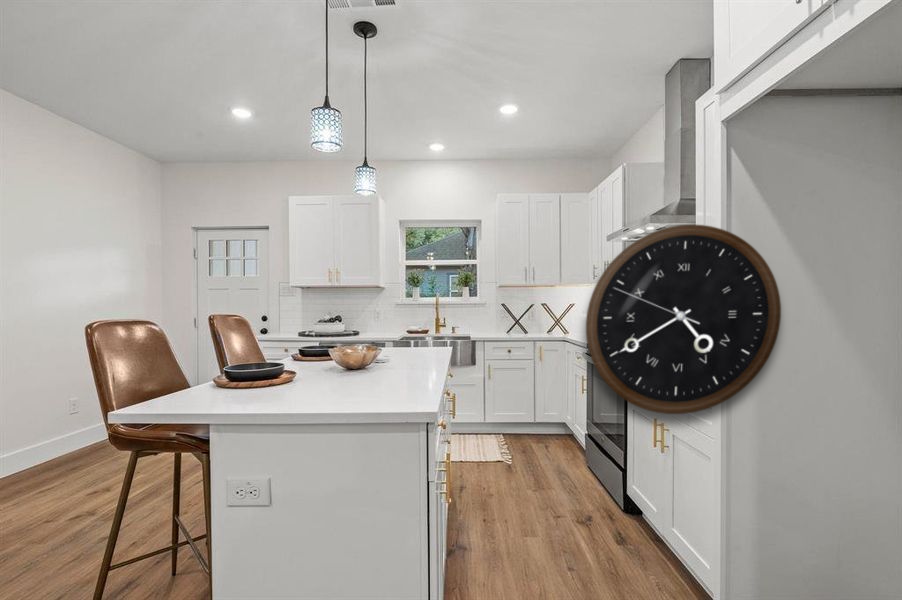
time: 4:39:49
